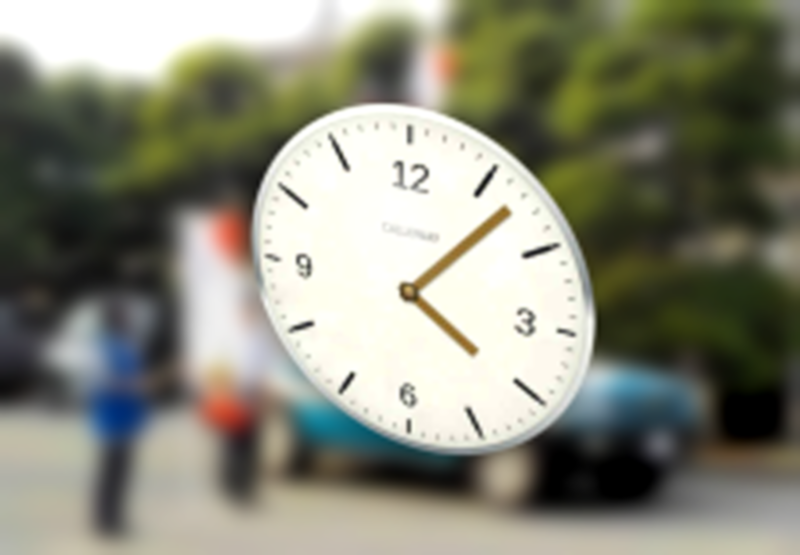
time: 4:07
